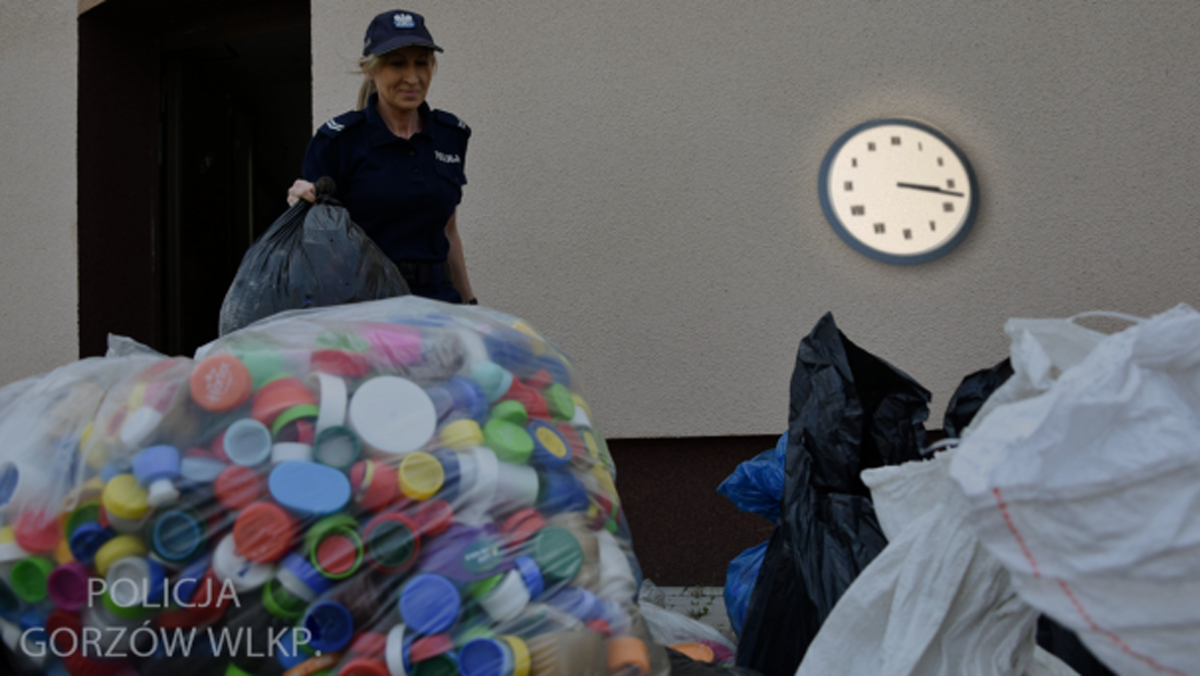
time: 3:17
